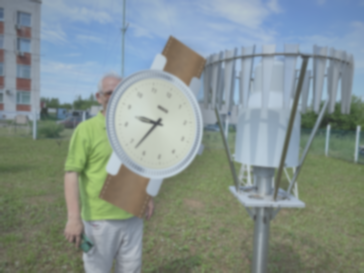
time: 8:33
